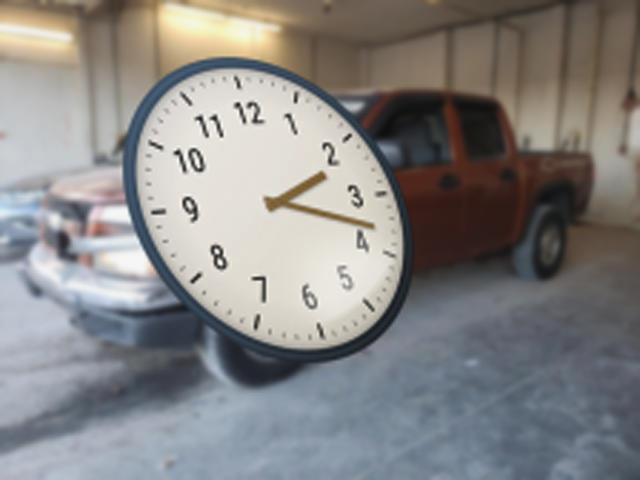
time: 2:18
